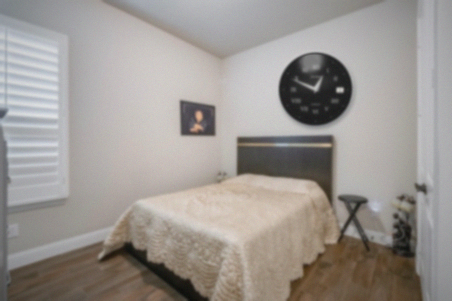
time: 12:49
